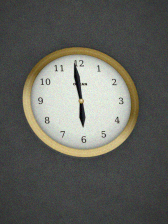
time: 5:59
